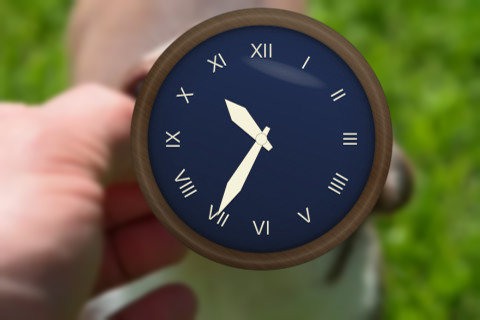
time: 10:35
